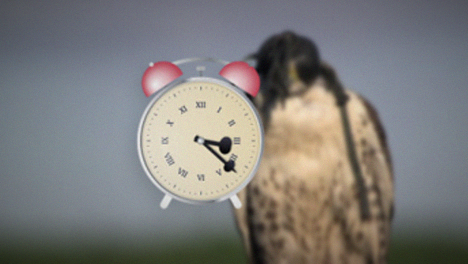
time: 3:22
